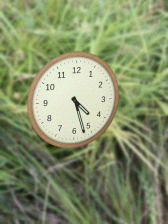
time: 4:27
